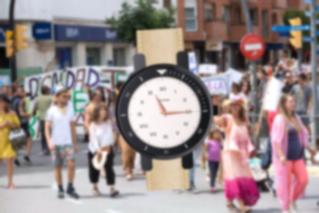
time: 11:15
